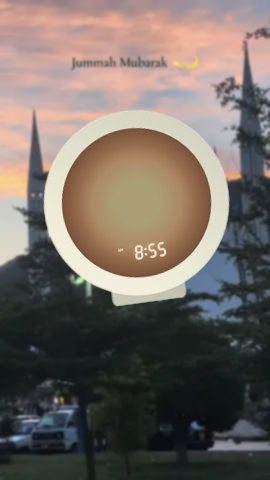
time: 8:55
